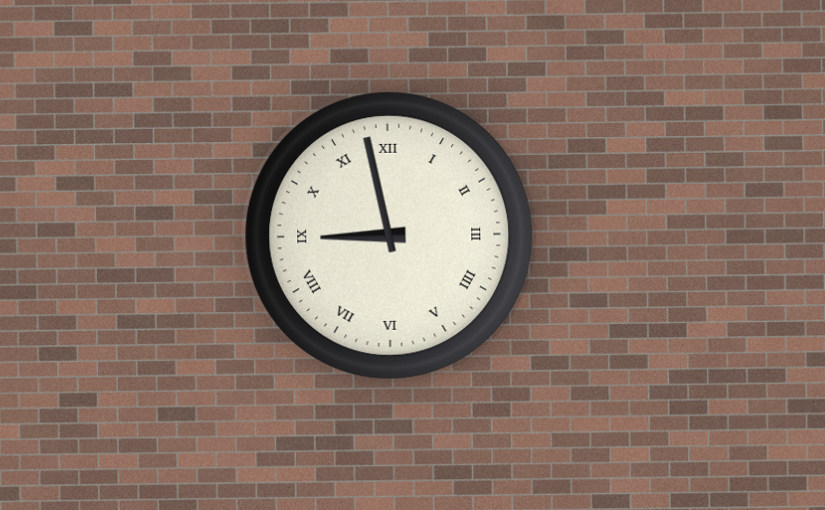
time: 8:58
